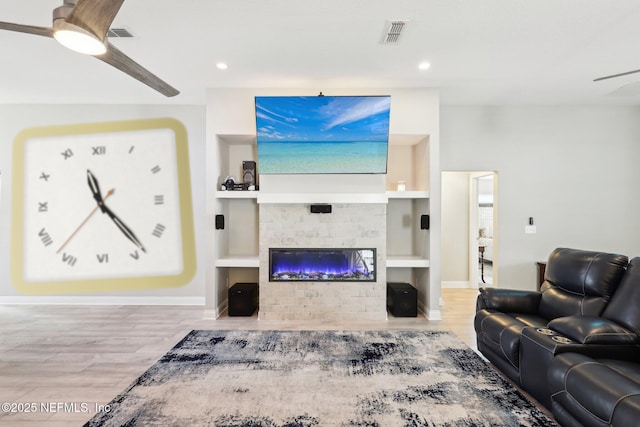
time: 11:23:37
